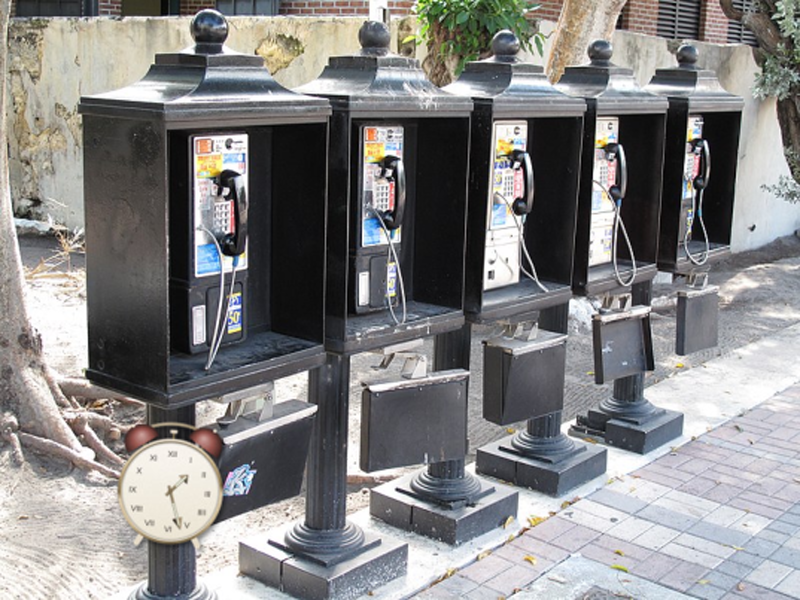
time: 1:27
